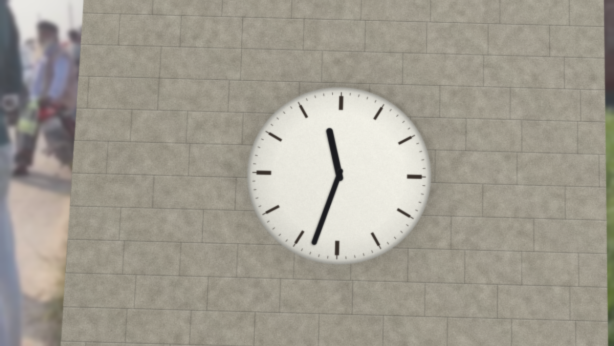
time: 11:33
